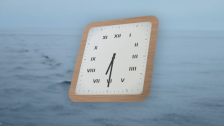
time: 6:30
